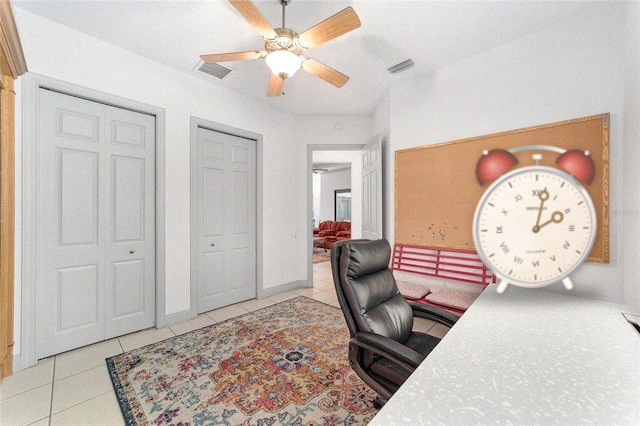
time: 2:02
